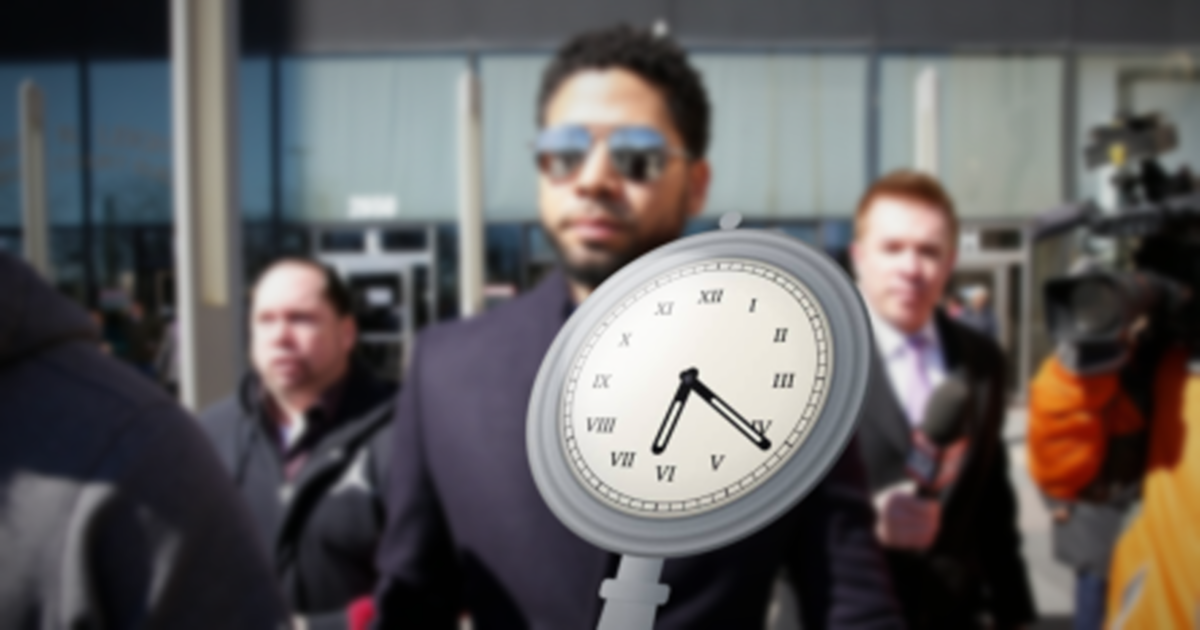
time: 6:21
